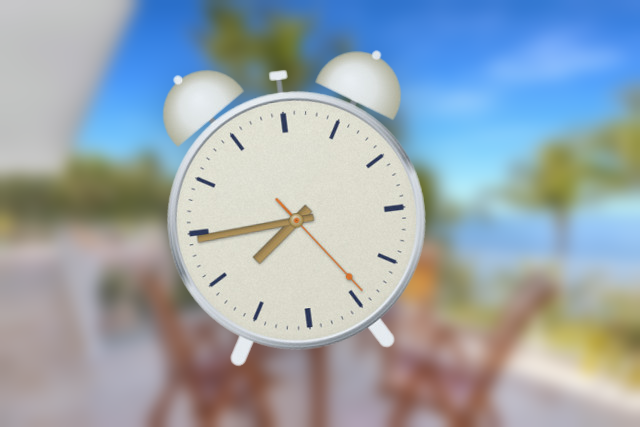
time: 7:44:24
